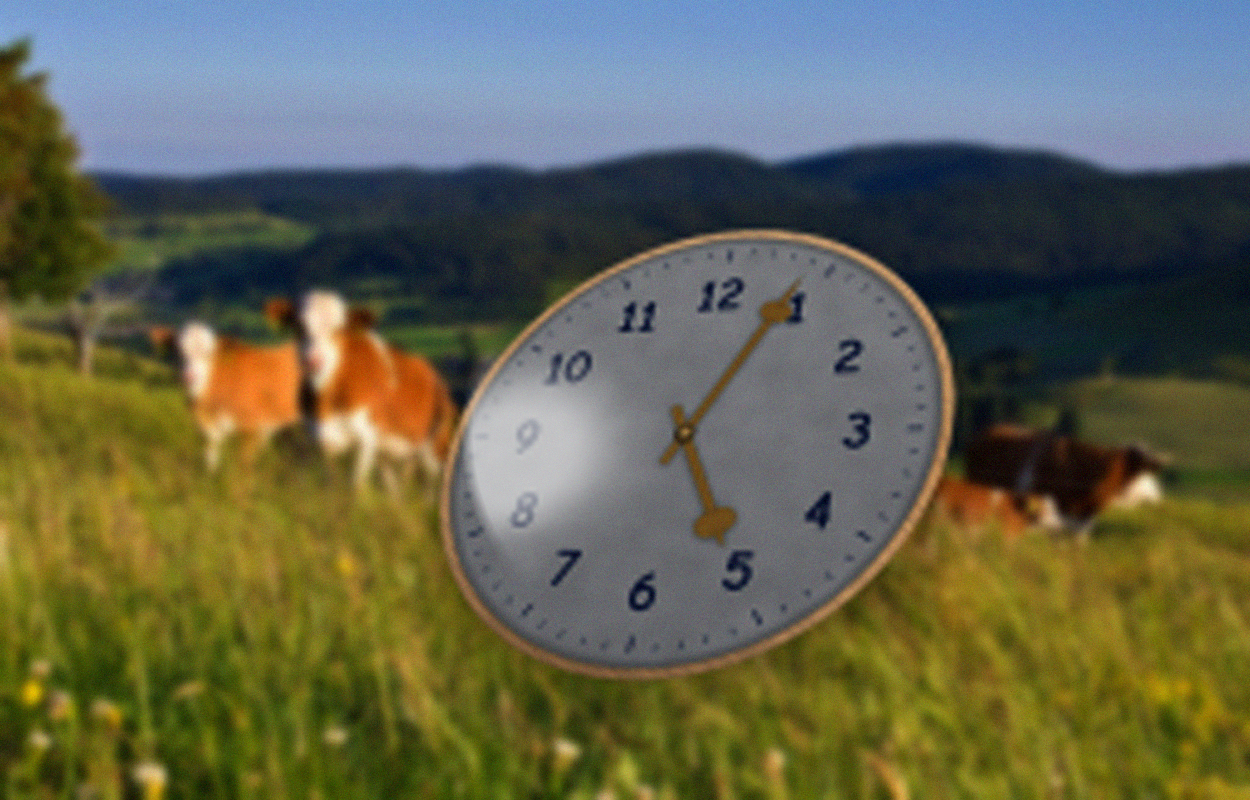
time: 5:04
